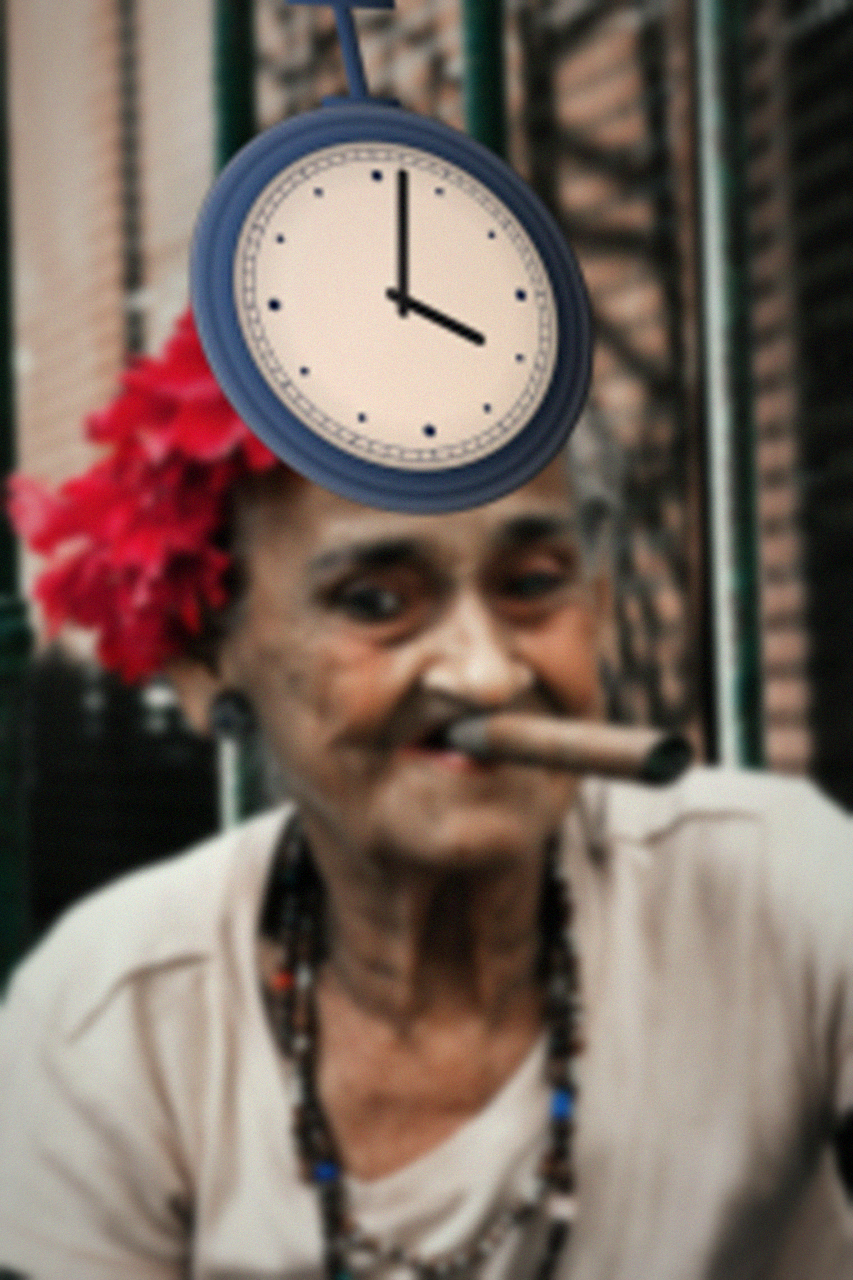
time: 4:02
